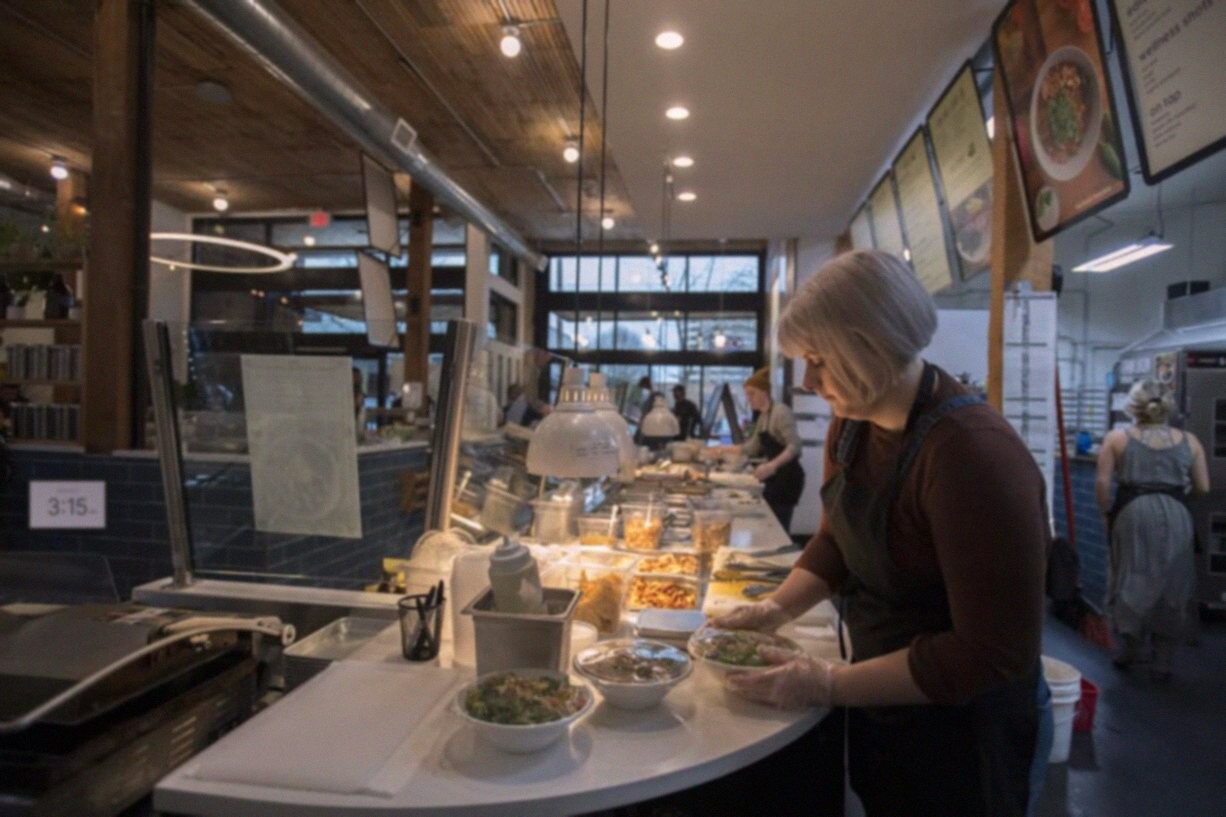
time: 3:15
